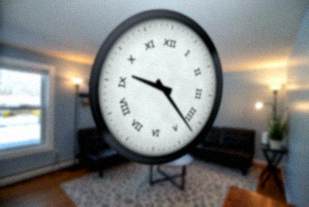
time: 9:22
